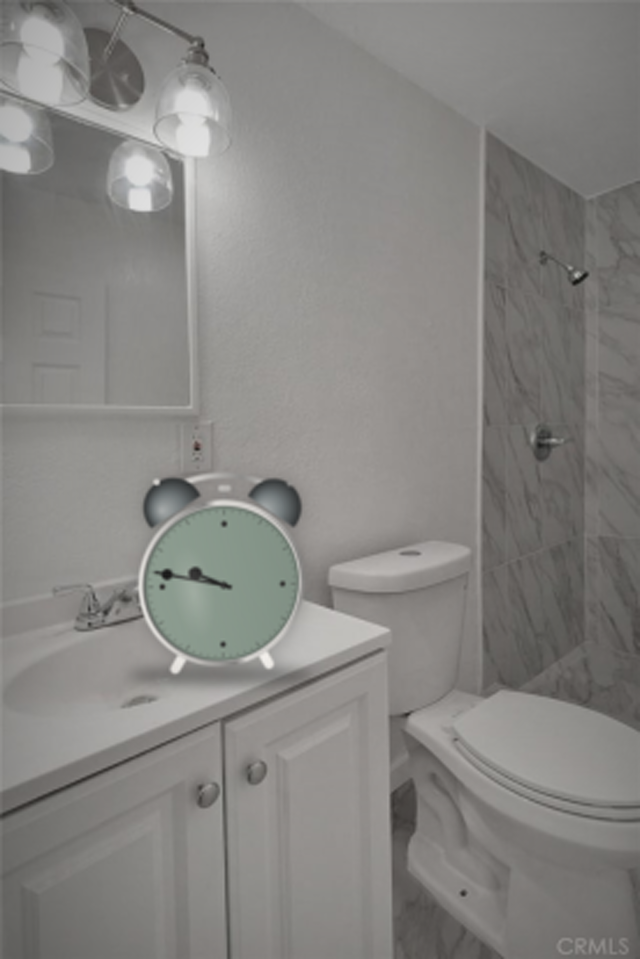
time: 9:47
